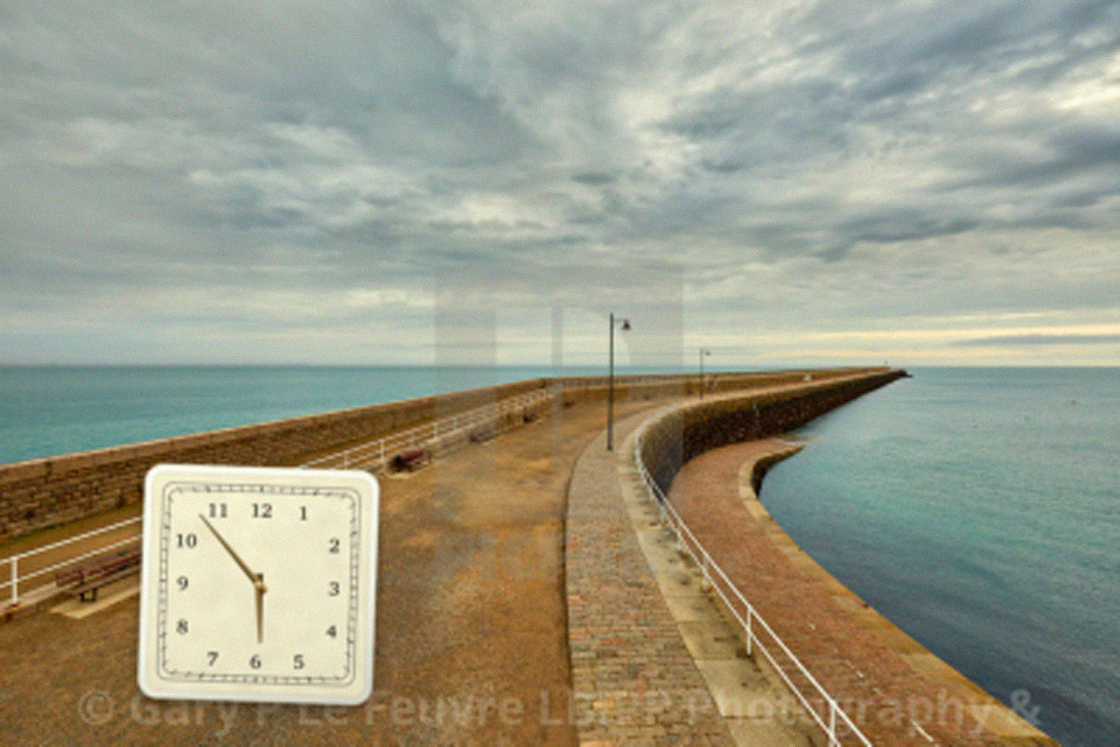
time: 5:53
